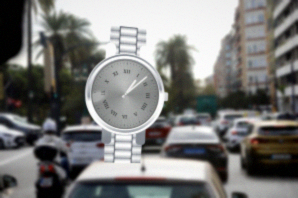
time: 1:08
